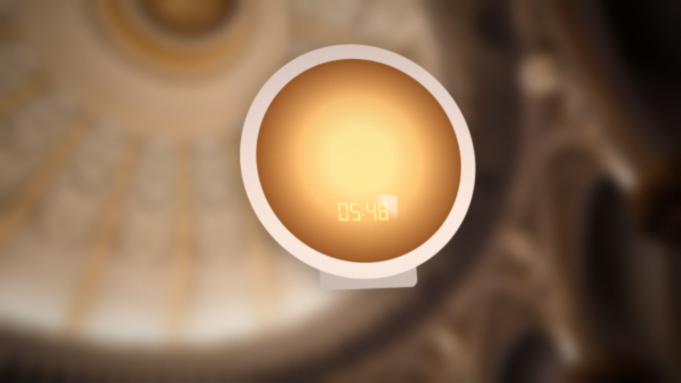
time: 5:48
